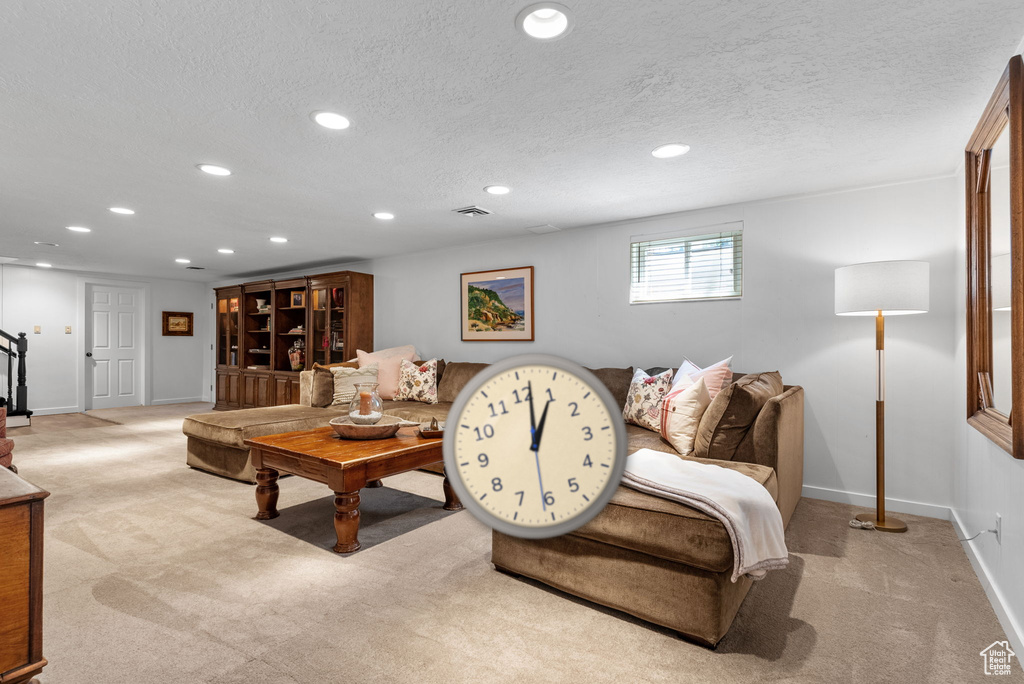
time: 1:01:31
